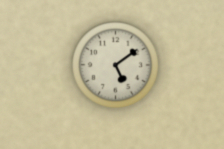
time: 5:09
